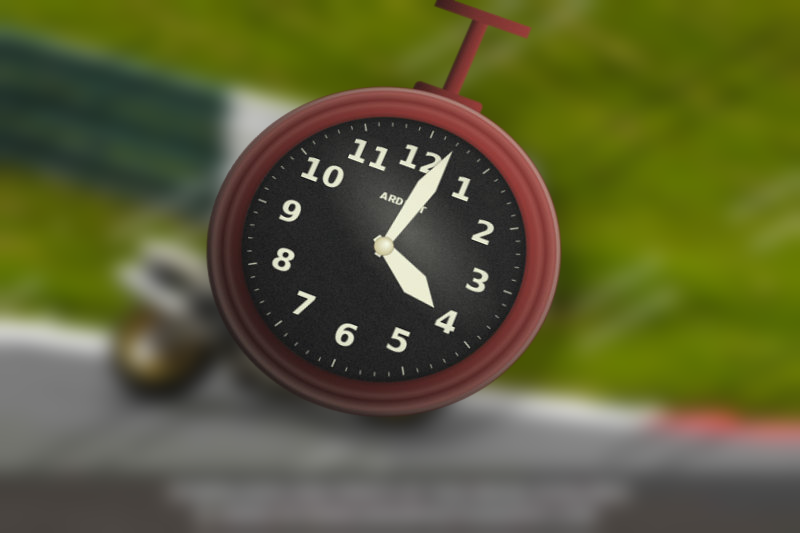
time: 4:02
